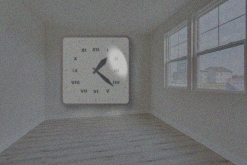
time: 1:22
